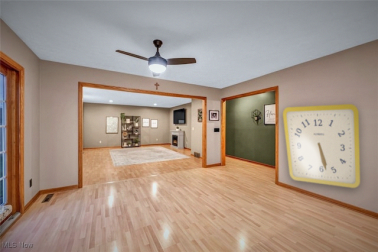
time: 5:28
